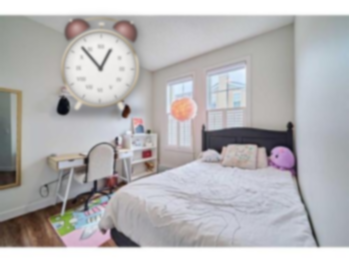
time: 12:53
